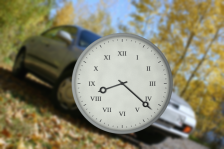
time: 8:22
